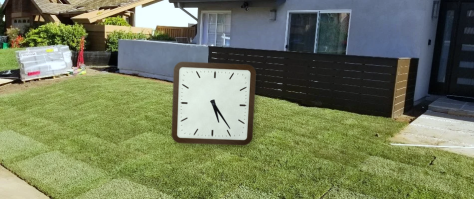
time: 5:24
